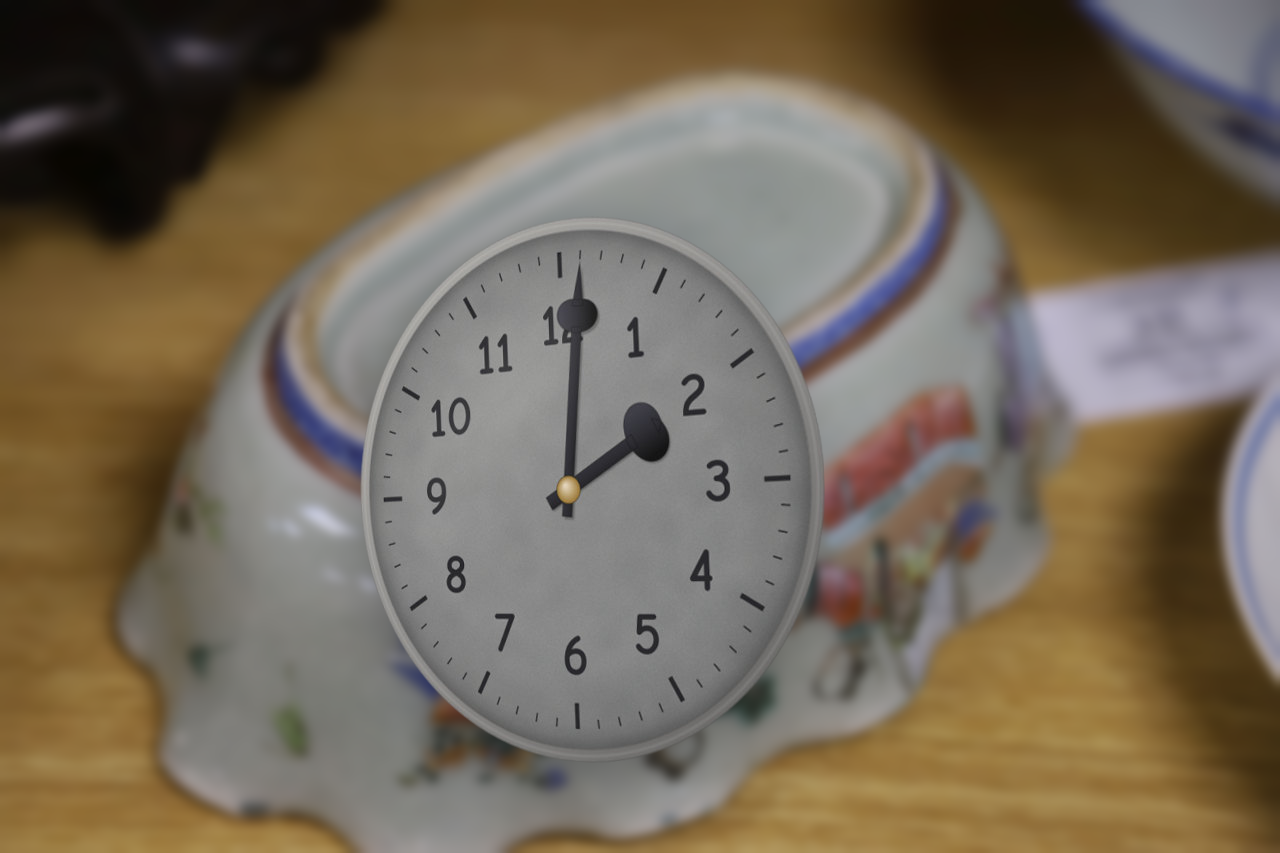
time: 2:01
